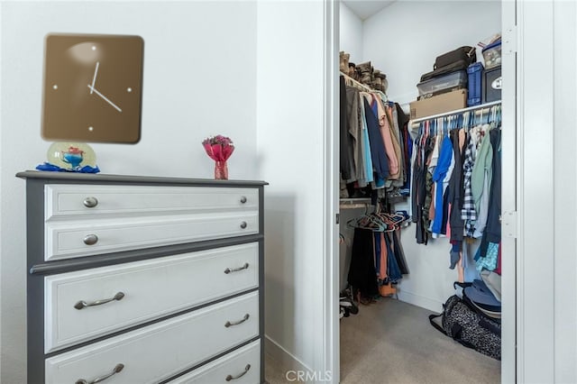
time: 12:21
